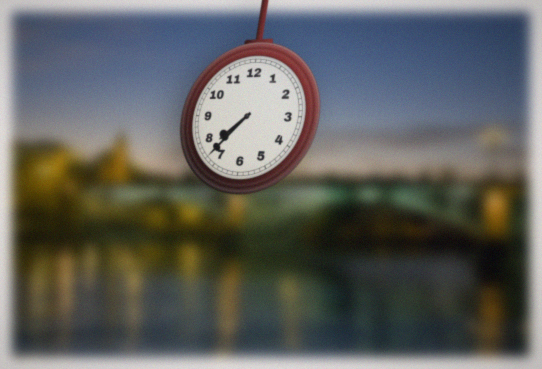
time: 7:37
